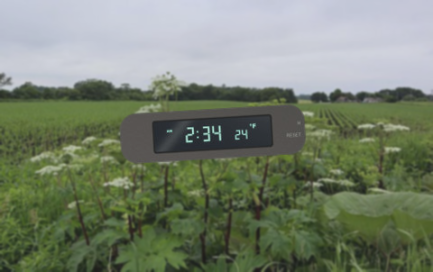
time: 2:34
